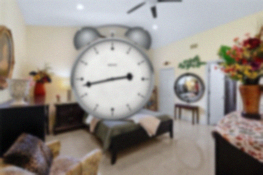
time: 2:43
